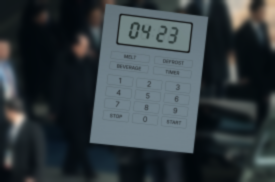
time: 4:23
